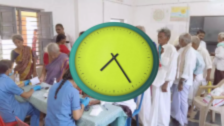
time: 7:25
